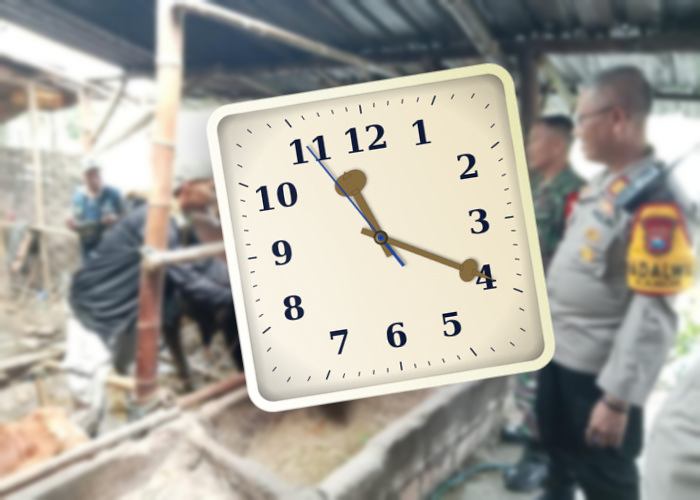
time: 11:19:55
